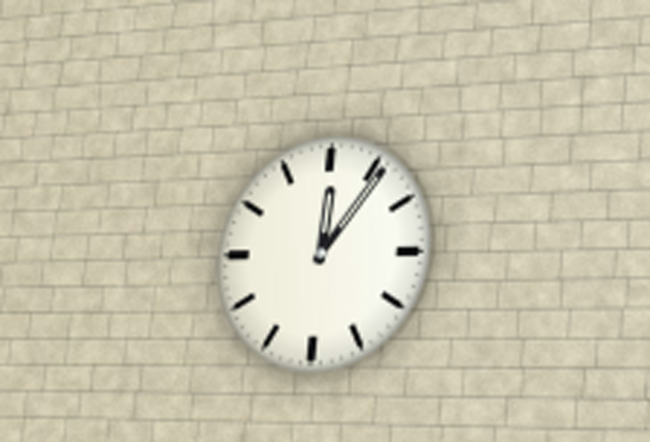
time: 12:06
